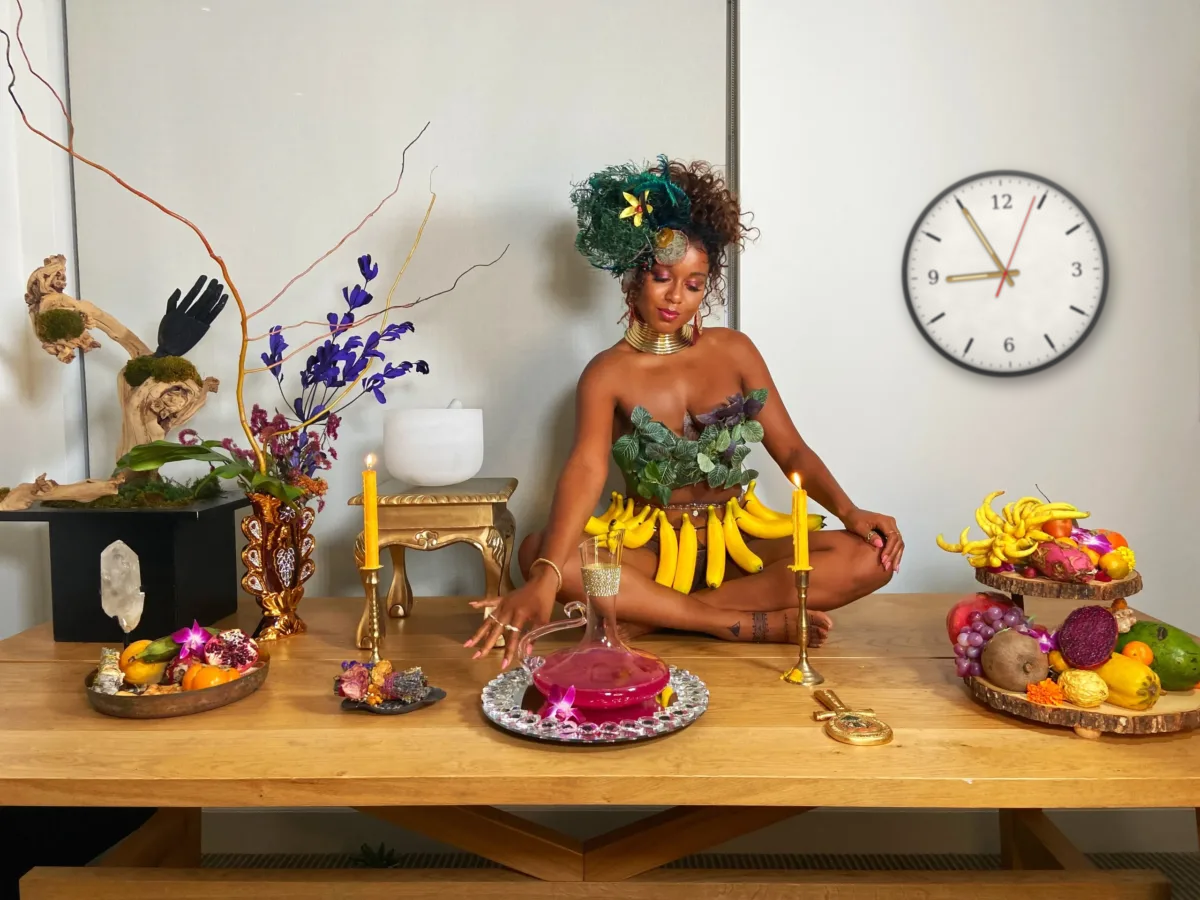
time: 8:55:04
